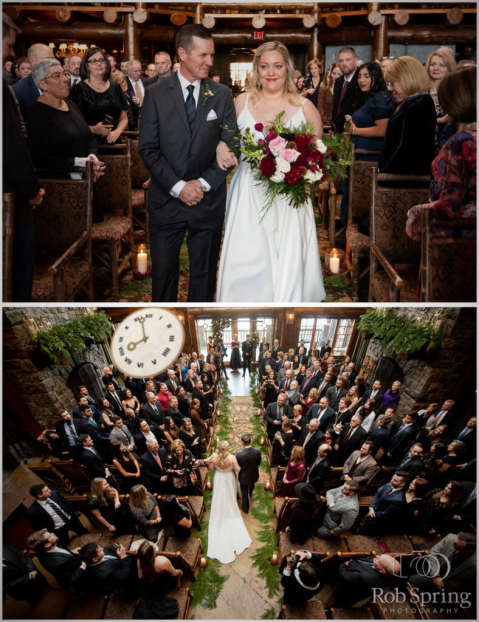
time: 7:57
